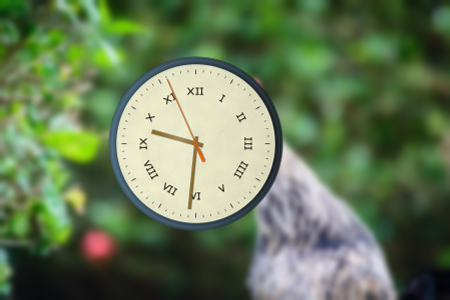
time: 9:30:56
